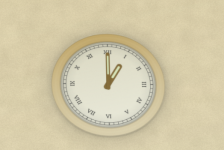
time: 1:00
